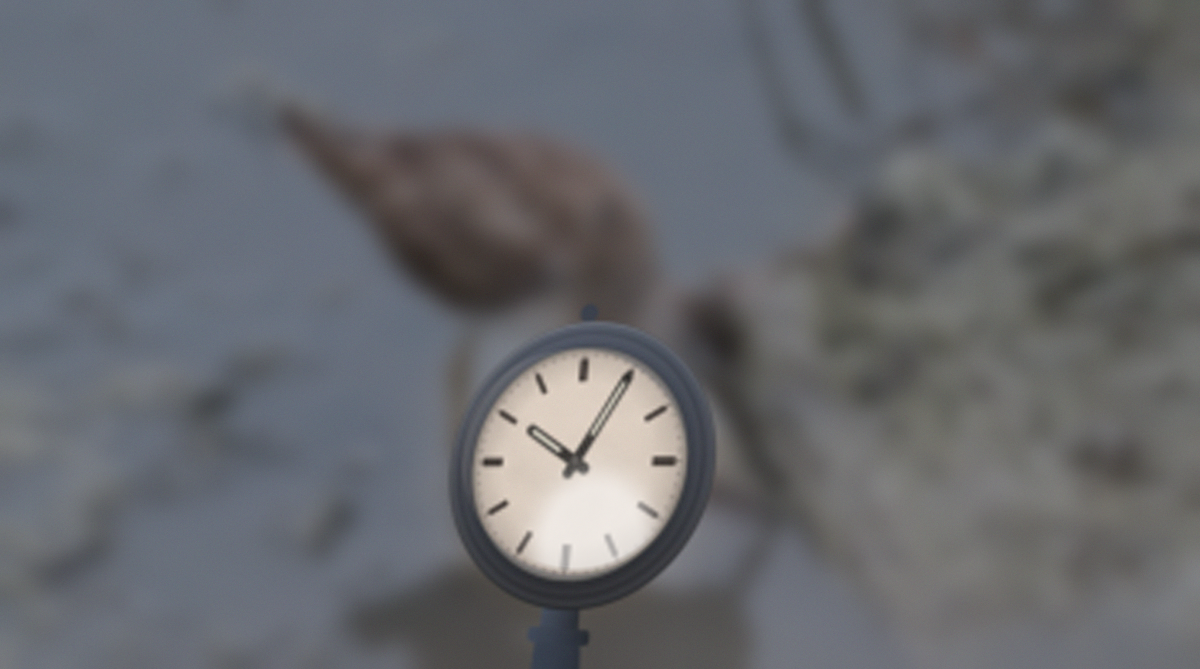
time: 10:05
